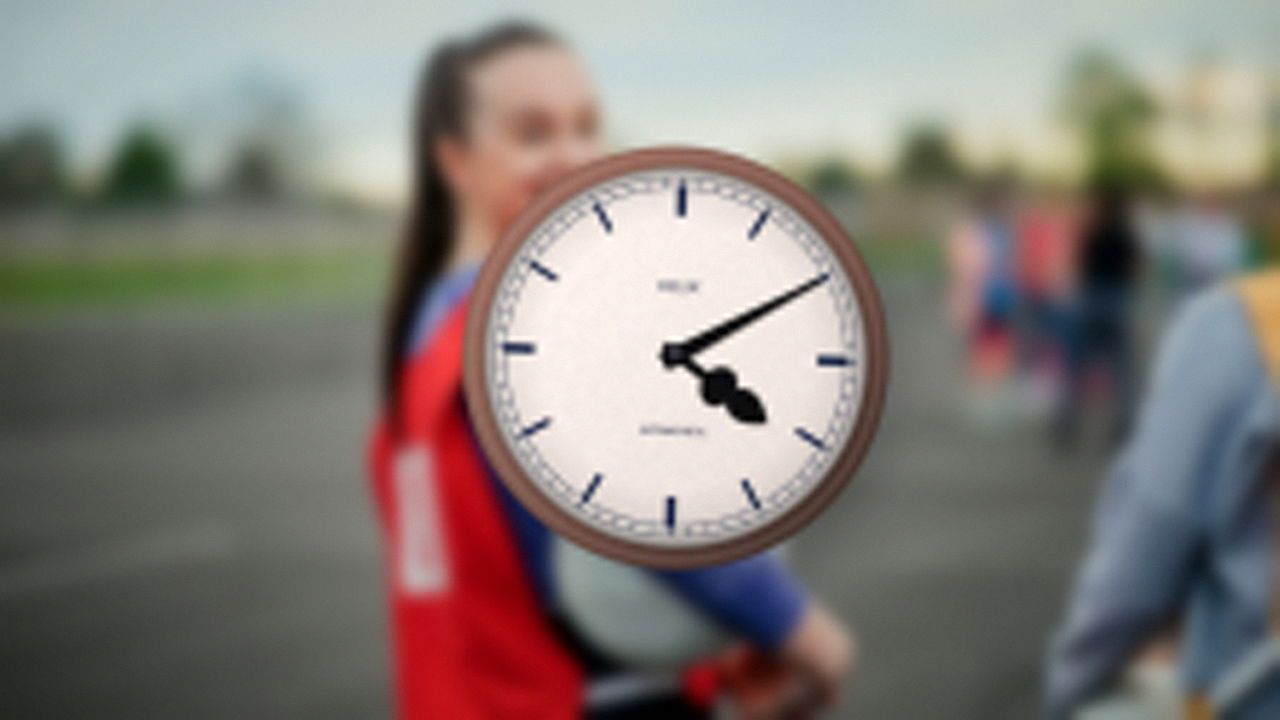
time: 4:10
